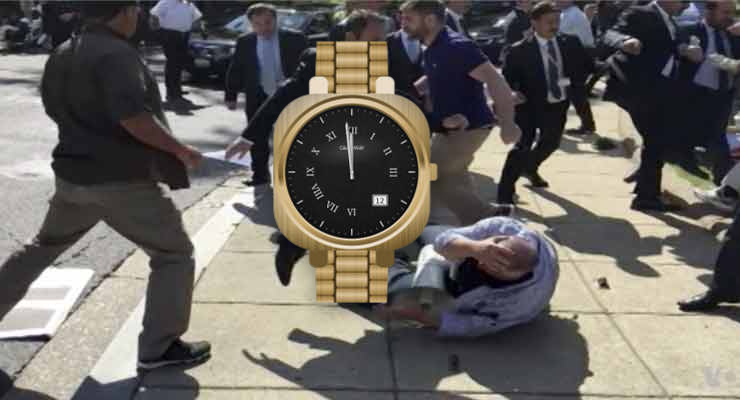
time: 11:59
